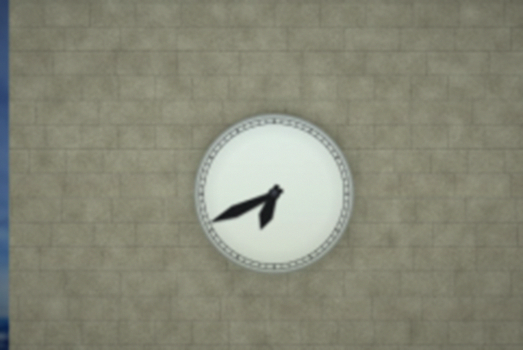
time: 6:41
